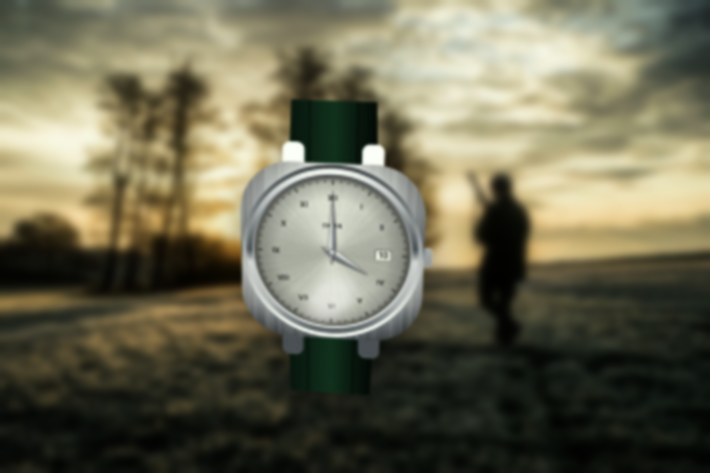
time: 4:00
